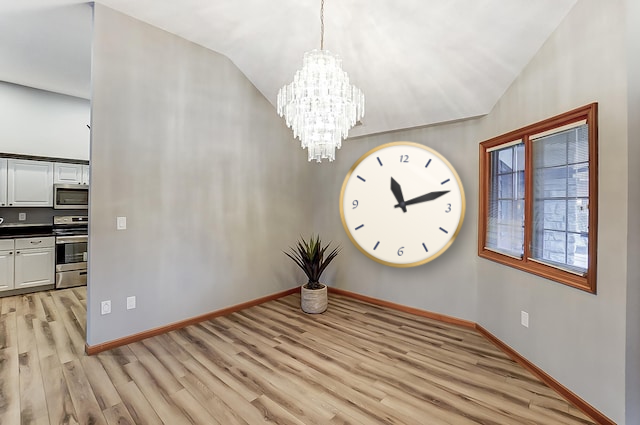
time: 11:12
